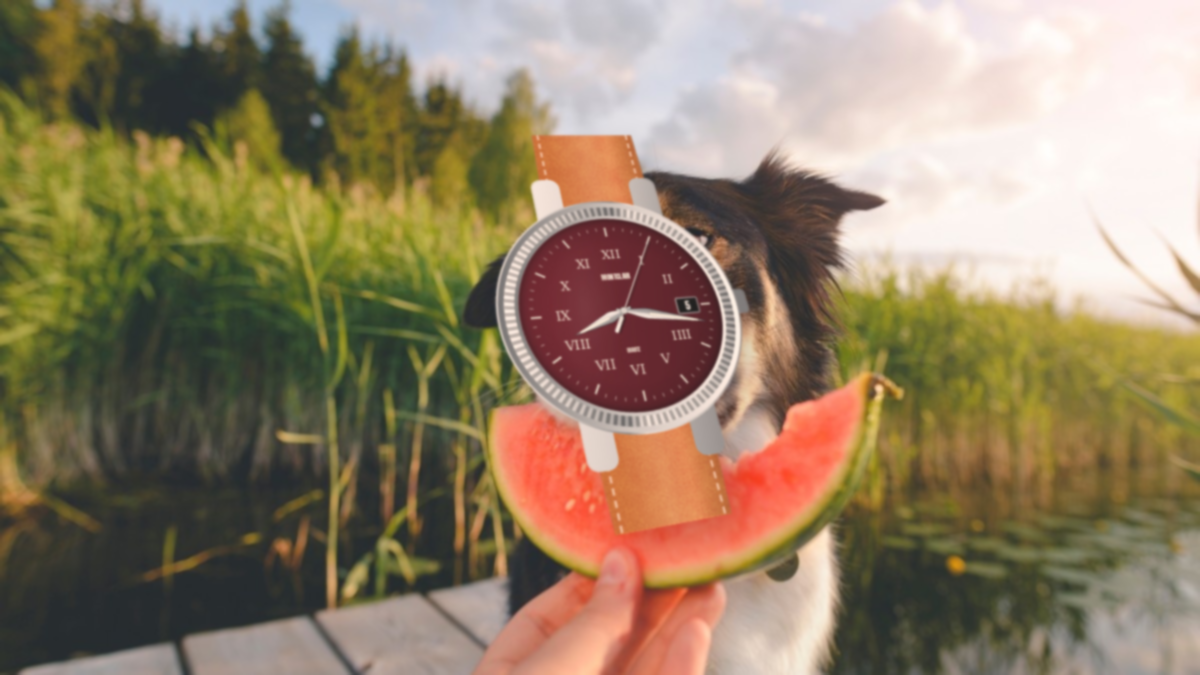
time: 8:17:05
